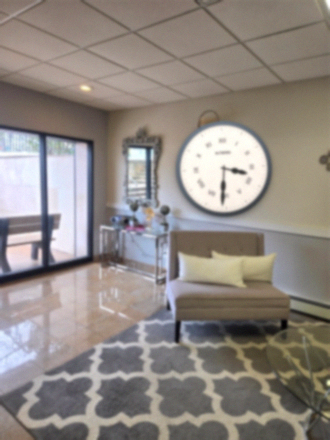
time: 3:31
